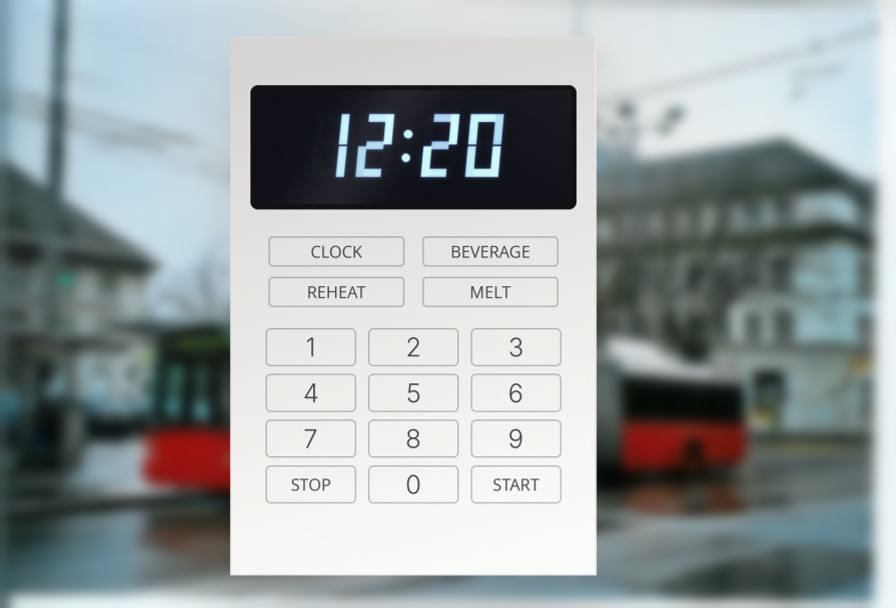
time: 12:20
